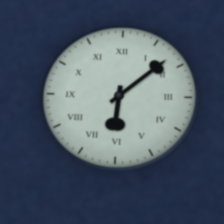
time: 6:08
